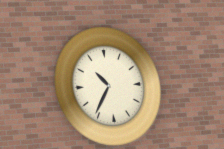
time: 10:36
